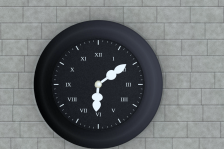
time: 6:09
